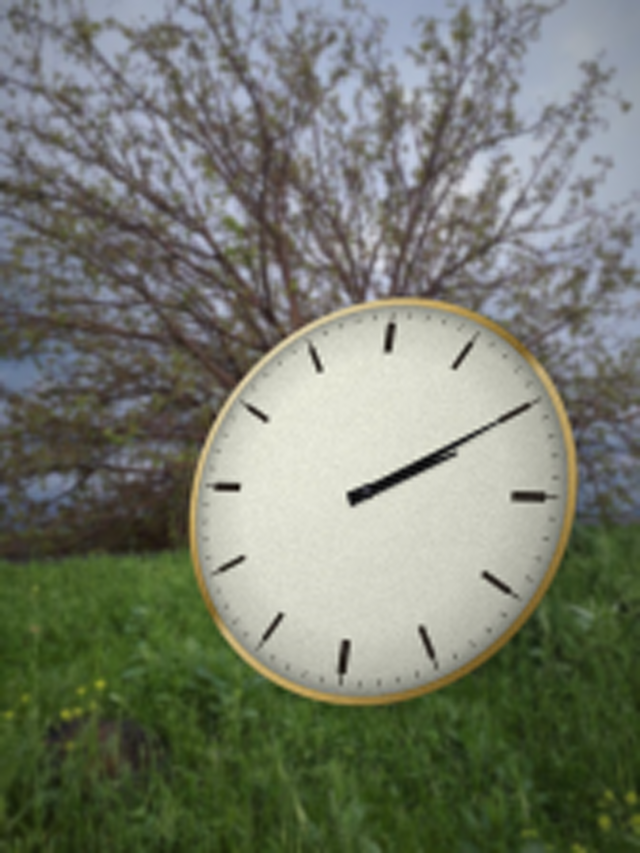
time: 2:10
